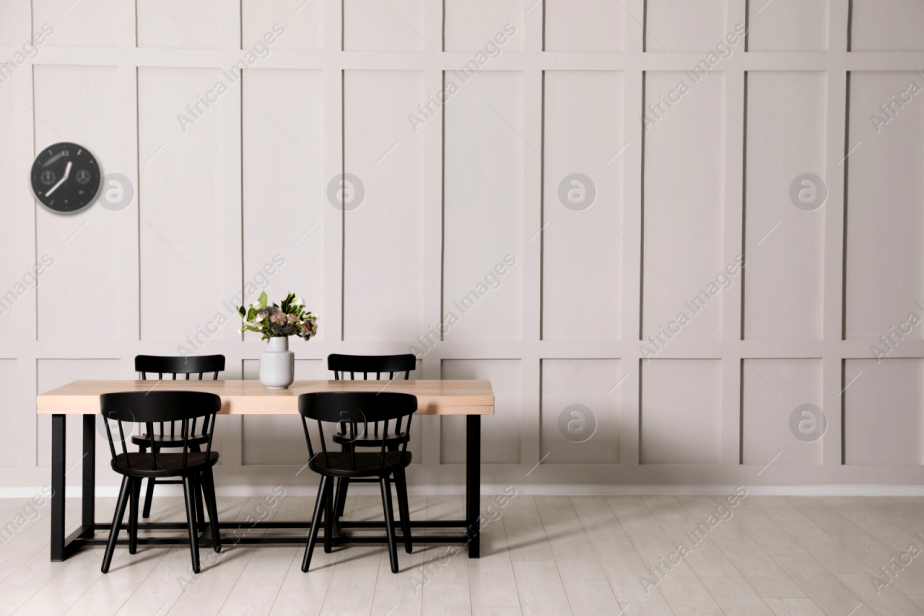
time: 12:38
